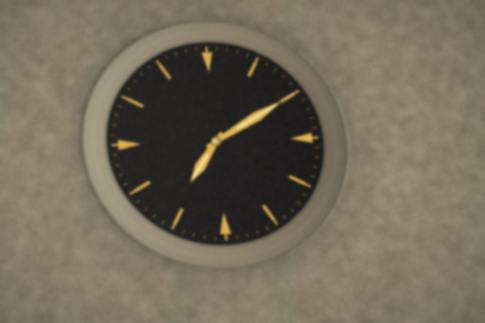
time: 7:10
